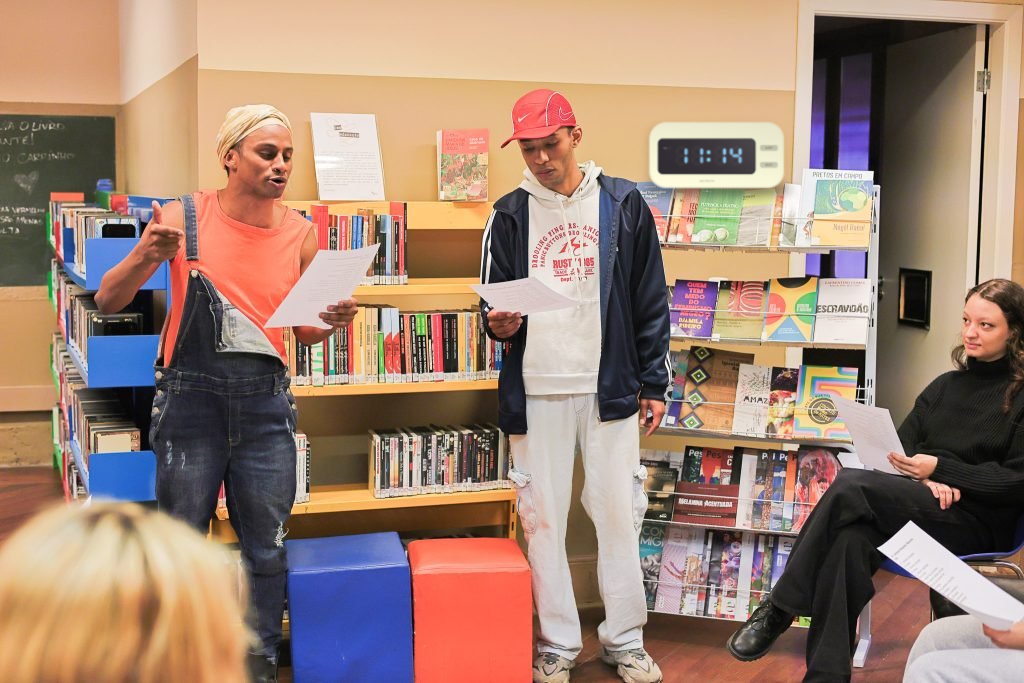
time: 11:14
